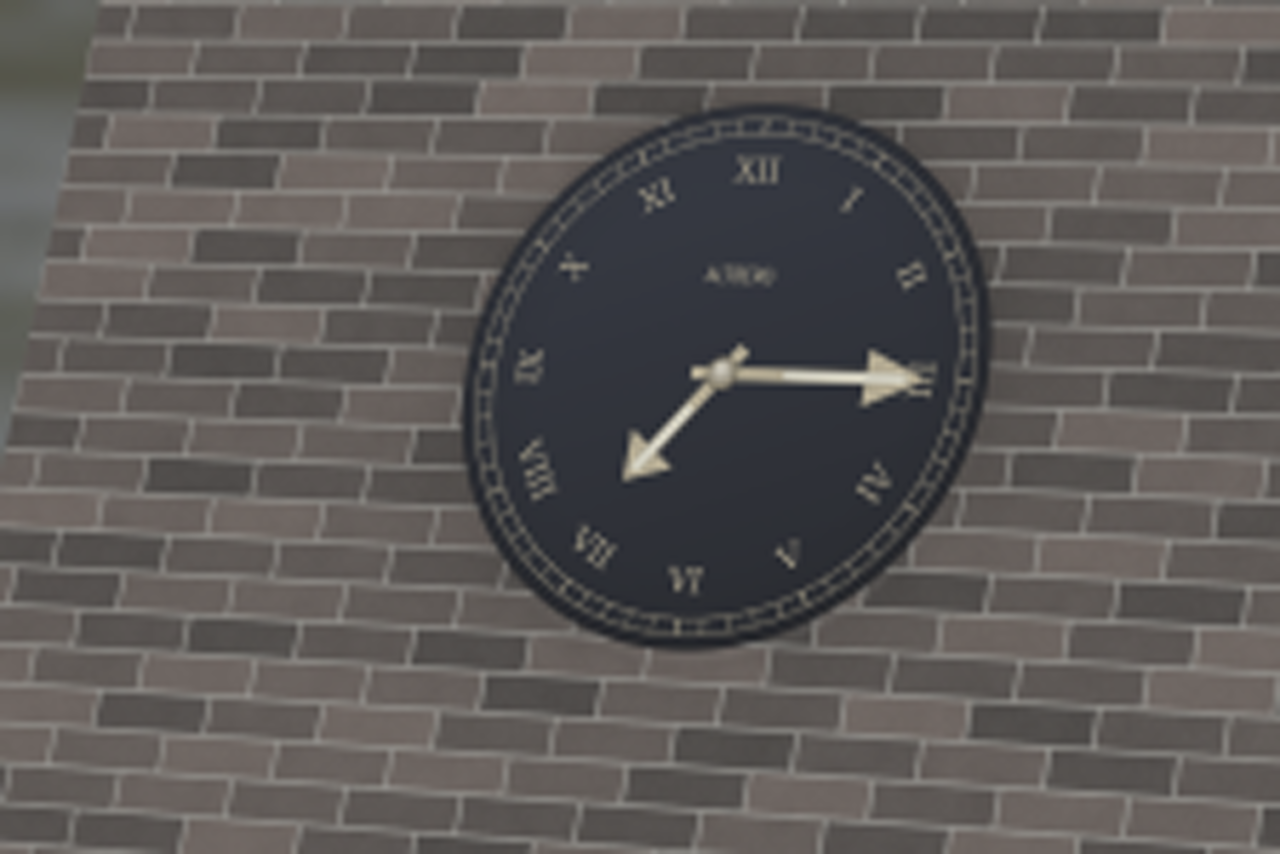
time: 7:15
